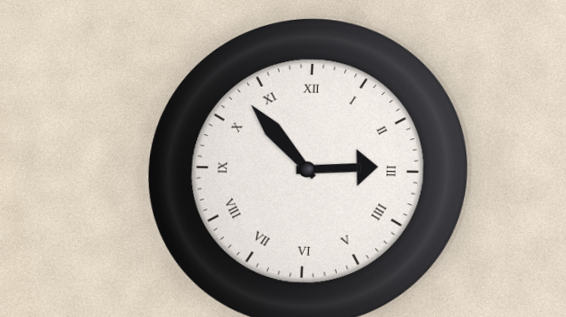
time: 2:53
